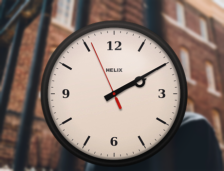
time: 2:09:56
